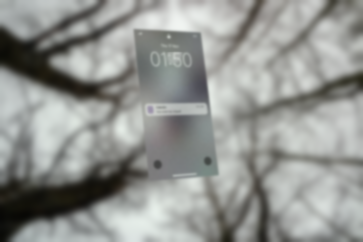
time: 1:50
